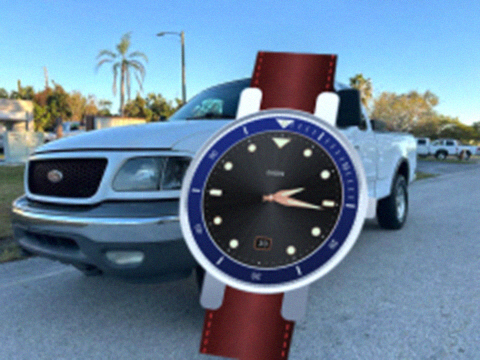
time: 2:16
